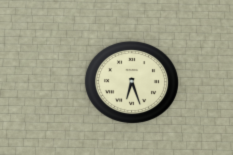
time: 6:27
